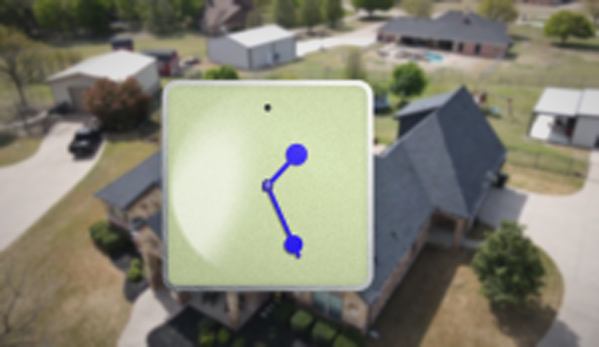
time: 1:26
